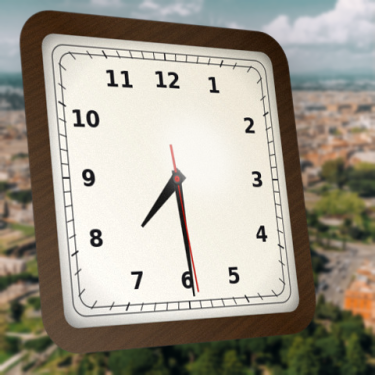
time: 7:29:29
